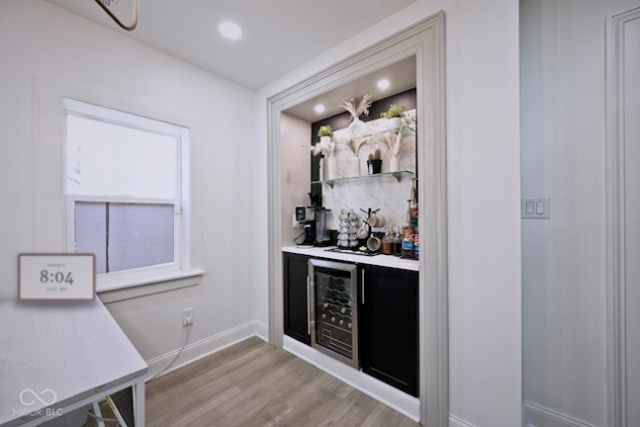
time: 8:04
